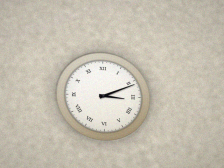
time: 3:11
